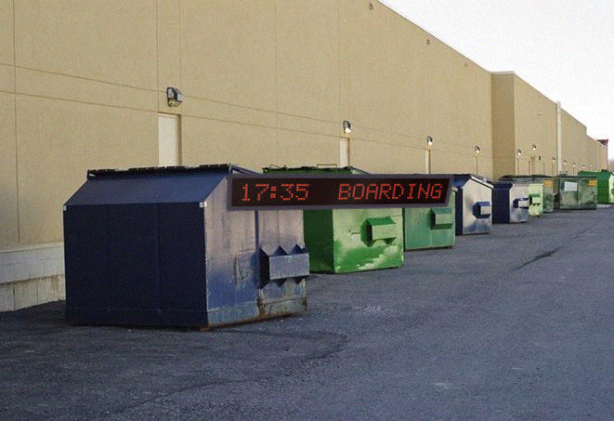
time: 17:35
